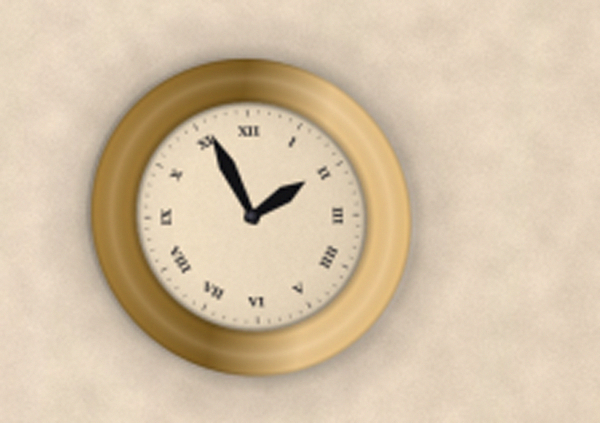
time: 1:56
